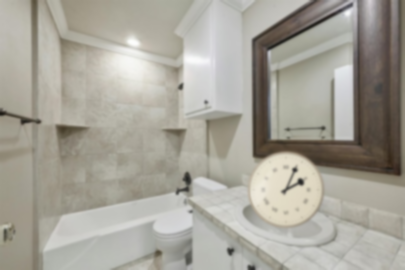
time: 2:04
